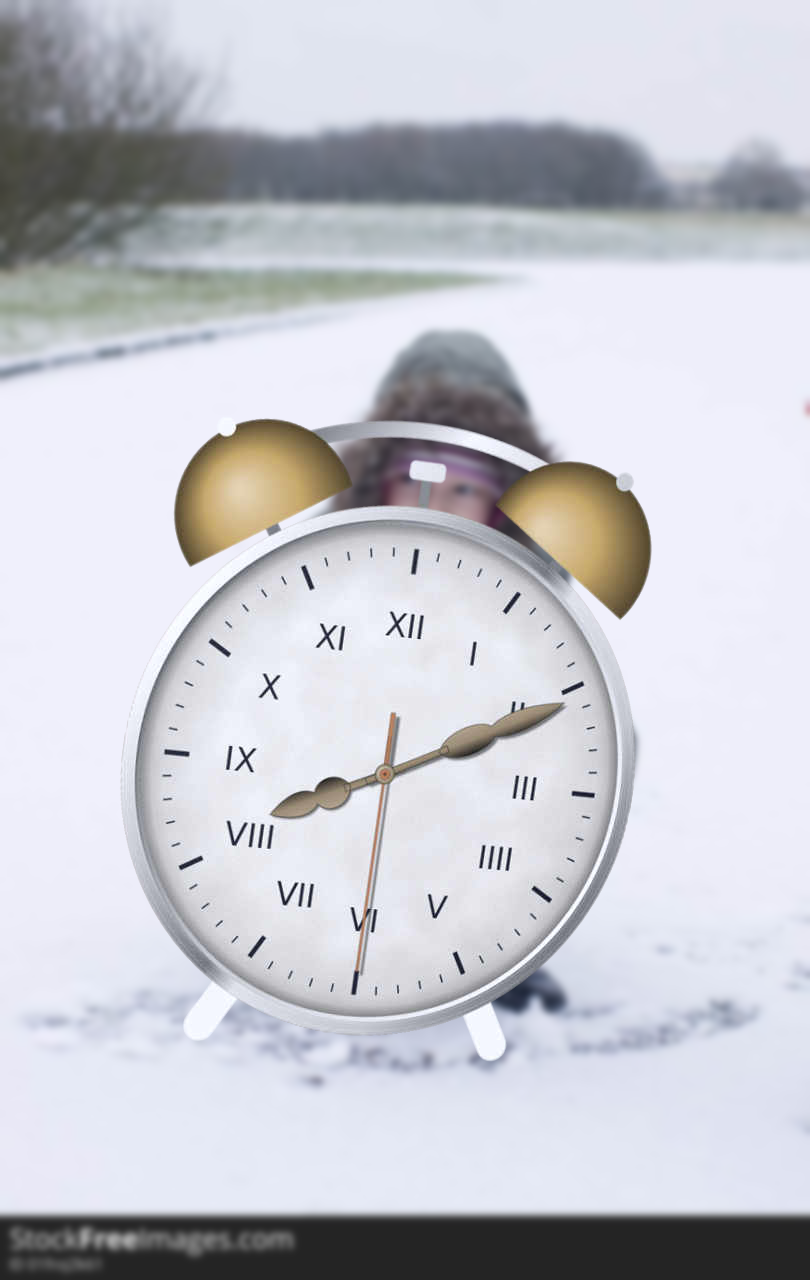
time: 8:10:30
